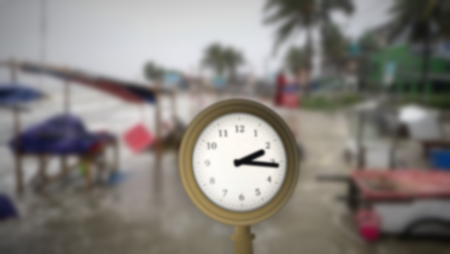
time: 2:16
